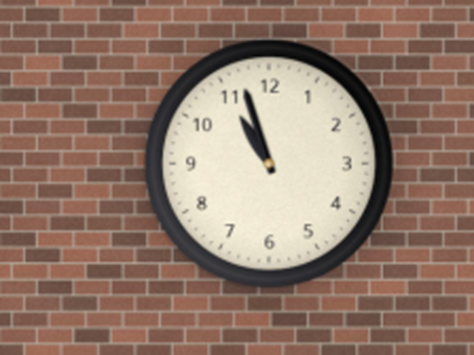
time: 10:57
